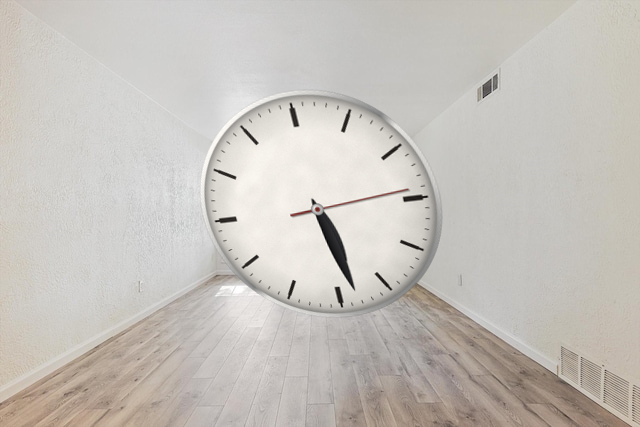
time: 5:28:14
